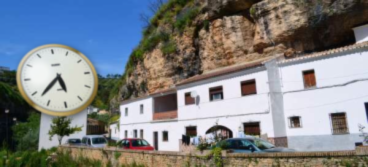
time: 5:38
